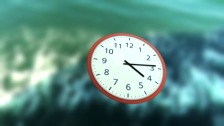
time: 4:14
